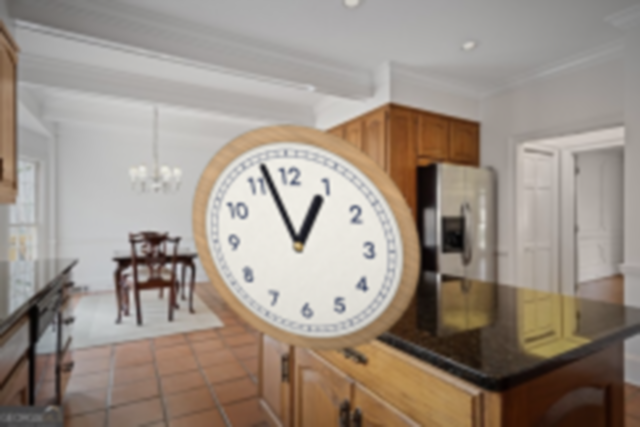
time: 12:57
